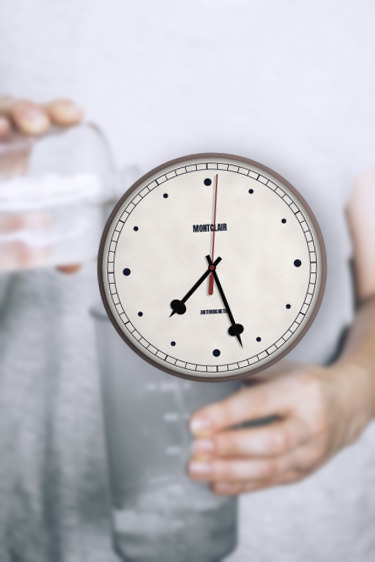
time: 7:27:01
